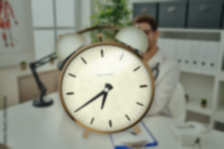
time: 6:40
